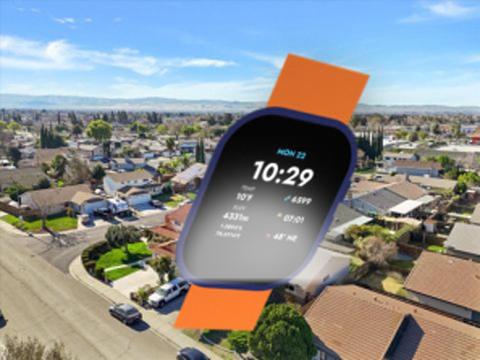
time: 10:29
